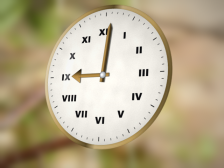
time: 9:01
